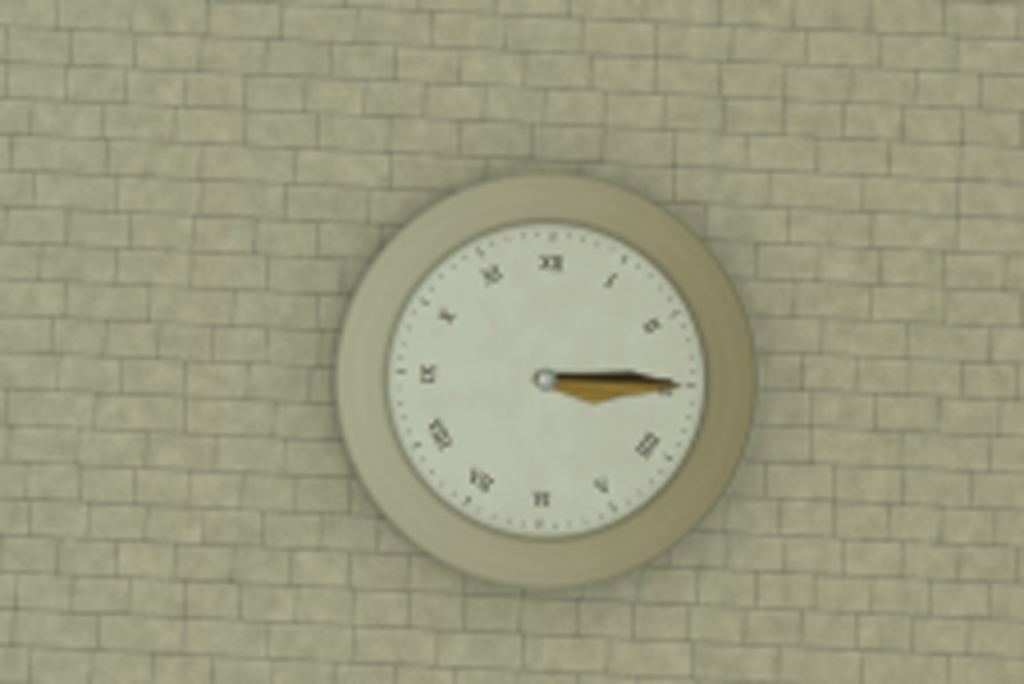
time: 3:15
